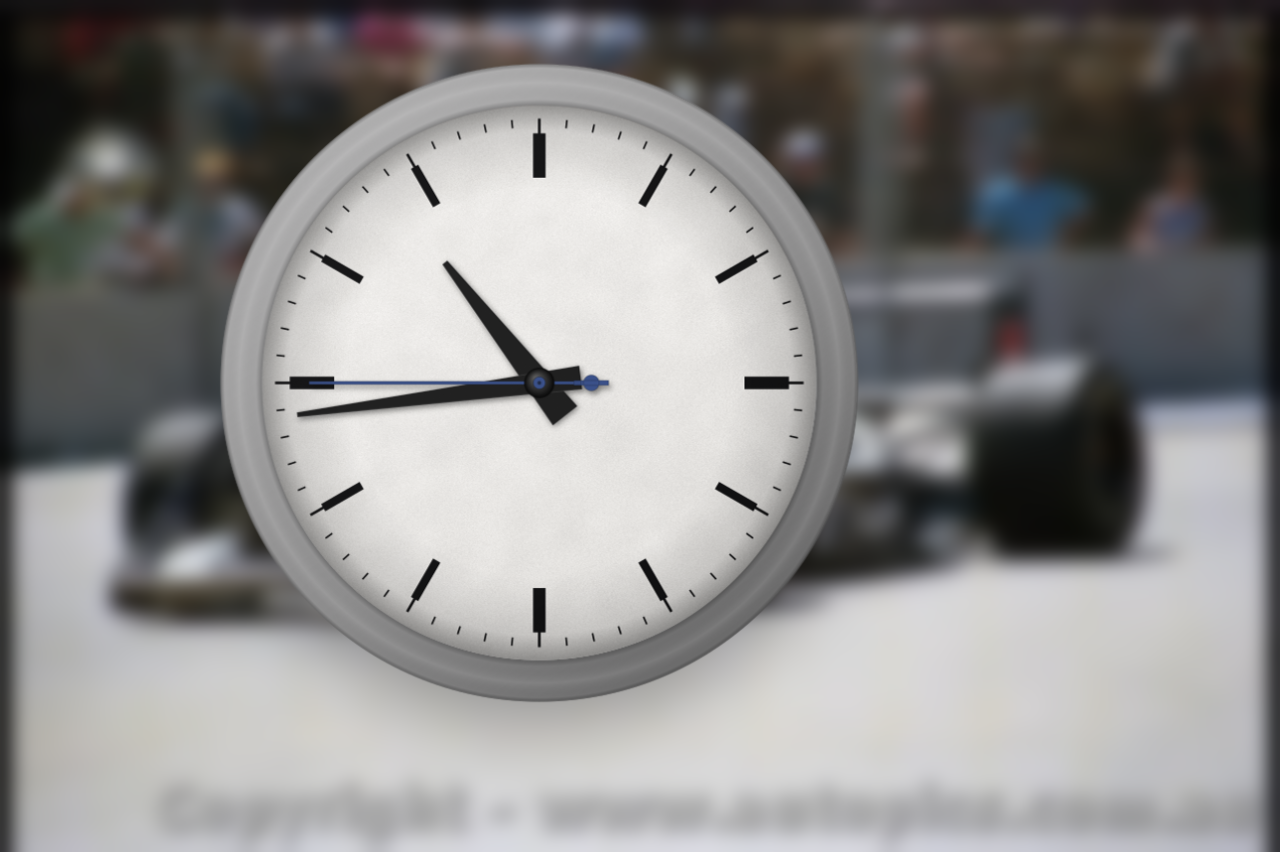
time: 10:43:45
